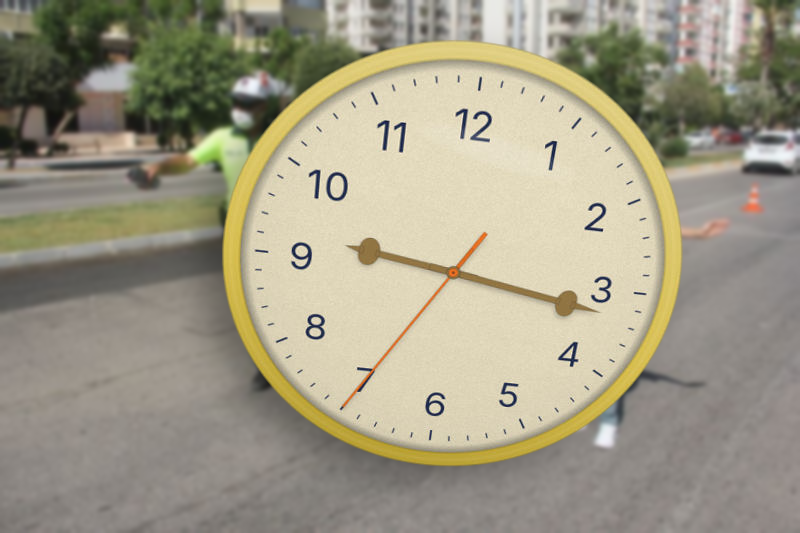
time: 9:16:35
